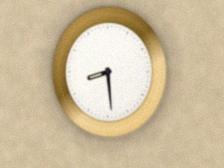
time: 8:29
